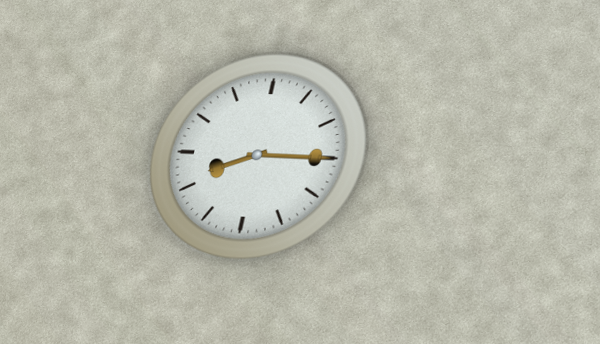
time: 8:15
